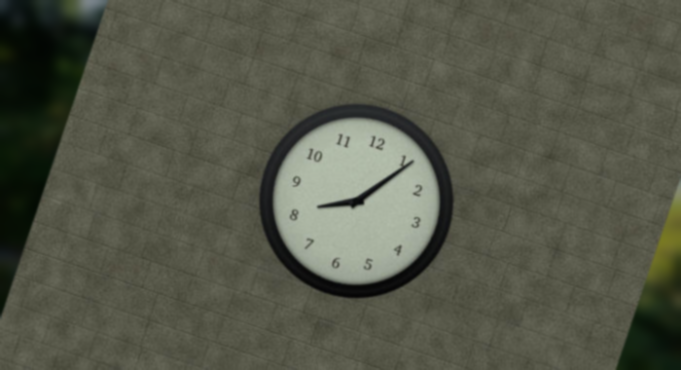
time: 8:06
